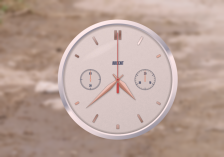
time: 4:38
